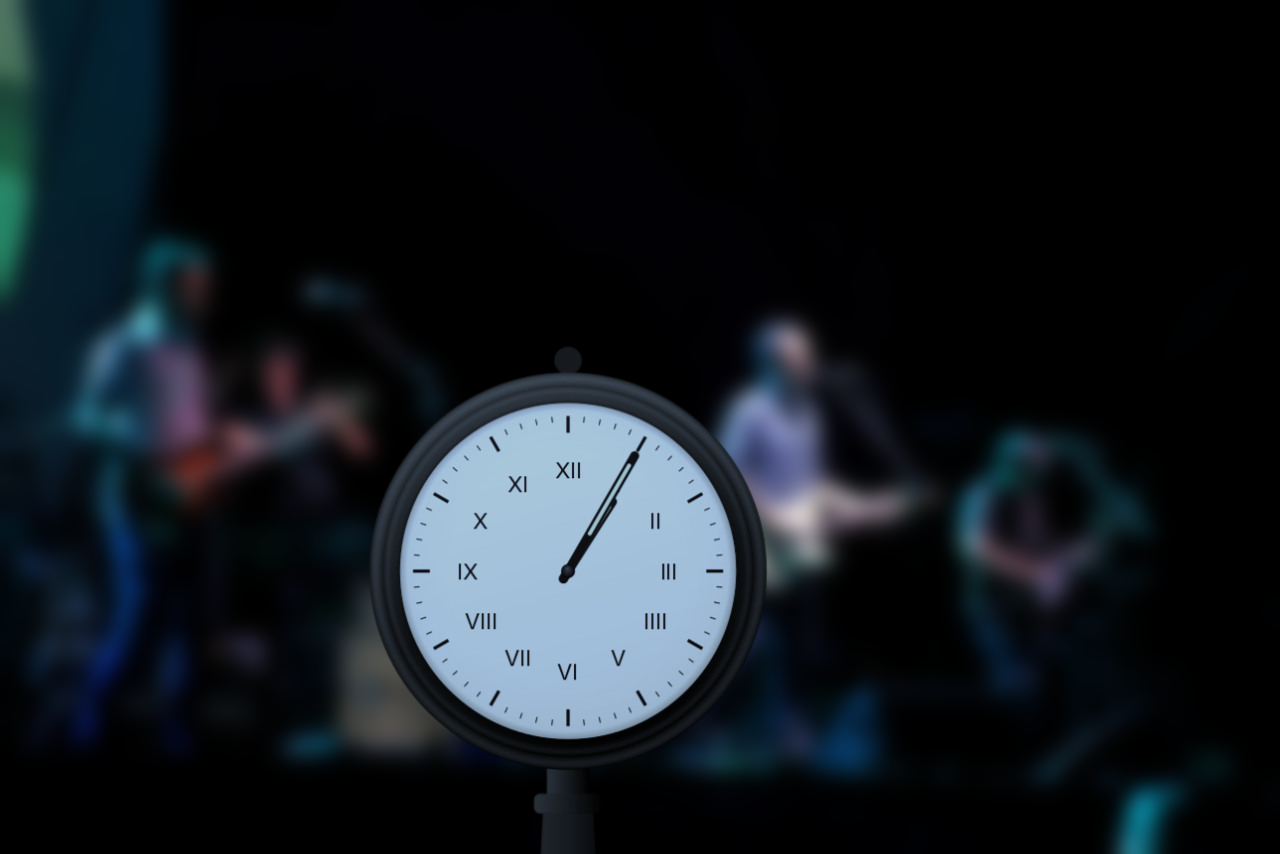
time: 1:05
